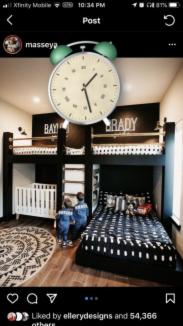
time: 1:28
